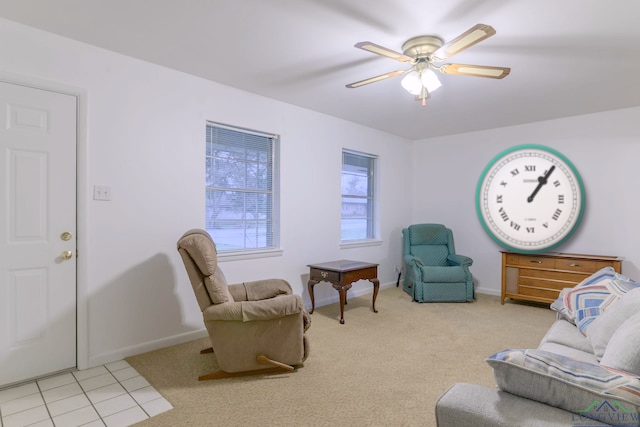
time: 1:06
